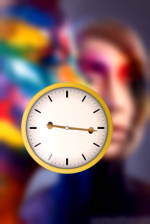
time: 9:16
